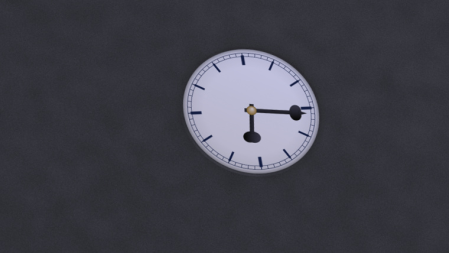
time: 6:16
